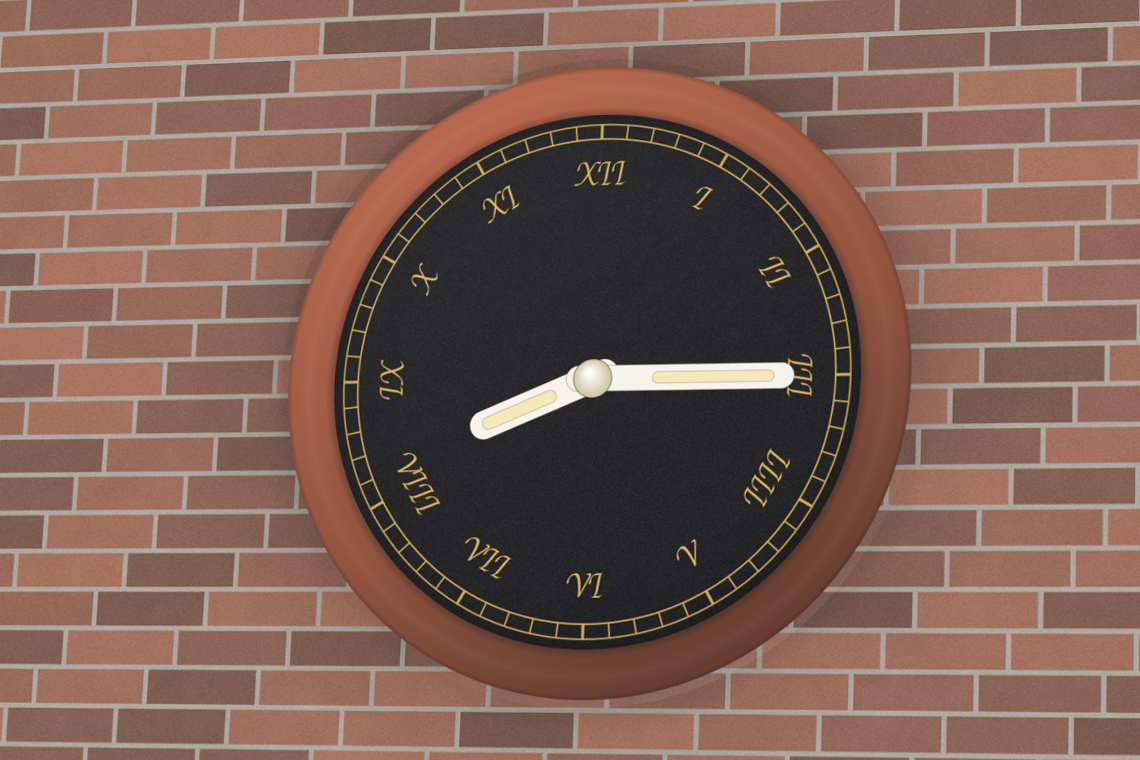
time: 8:15
